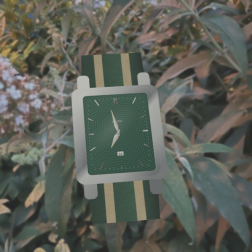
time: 6:58
